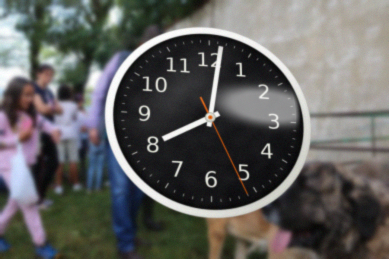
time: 8:01:26
